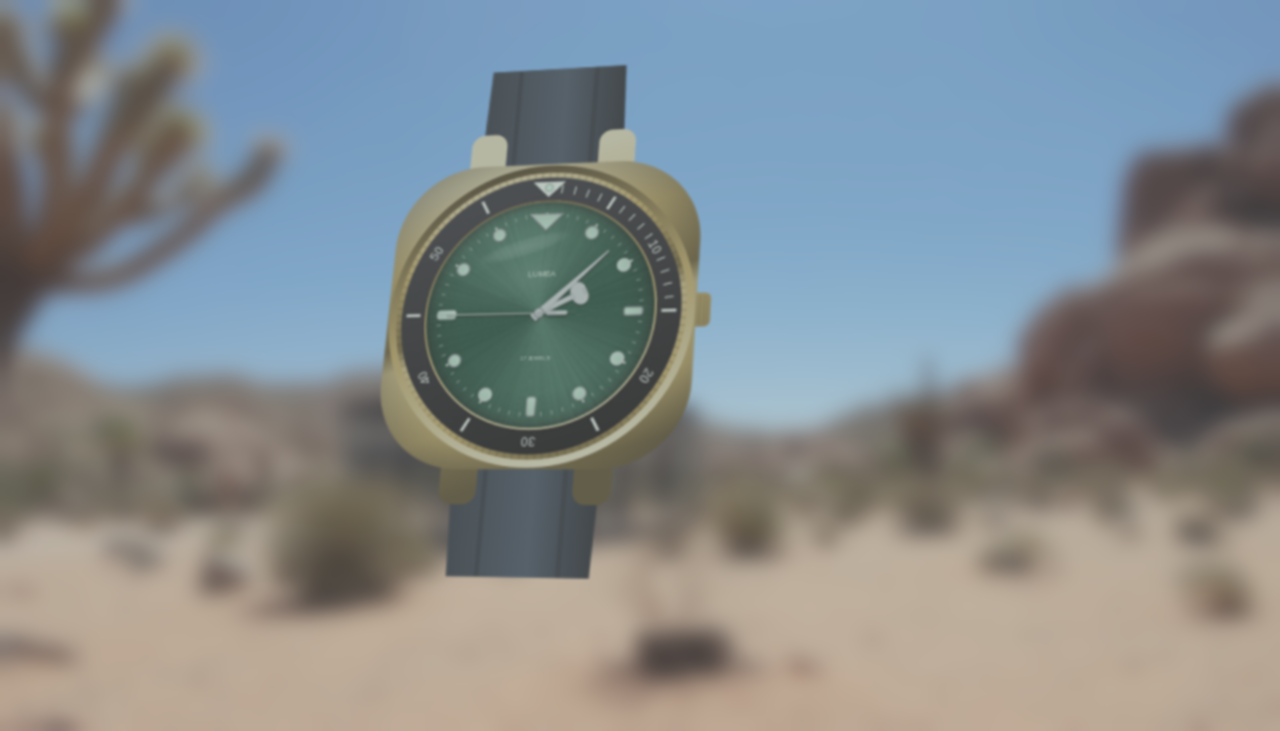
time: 2:07:45
